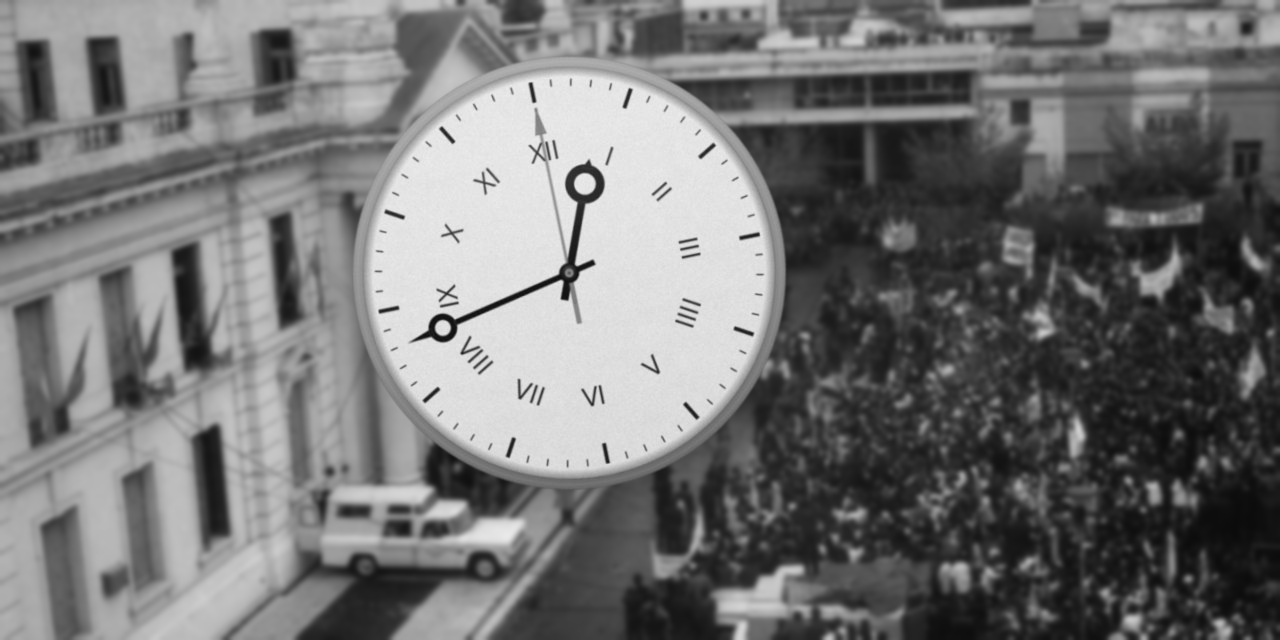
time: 12:43:00
